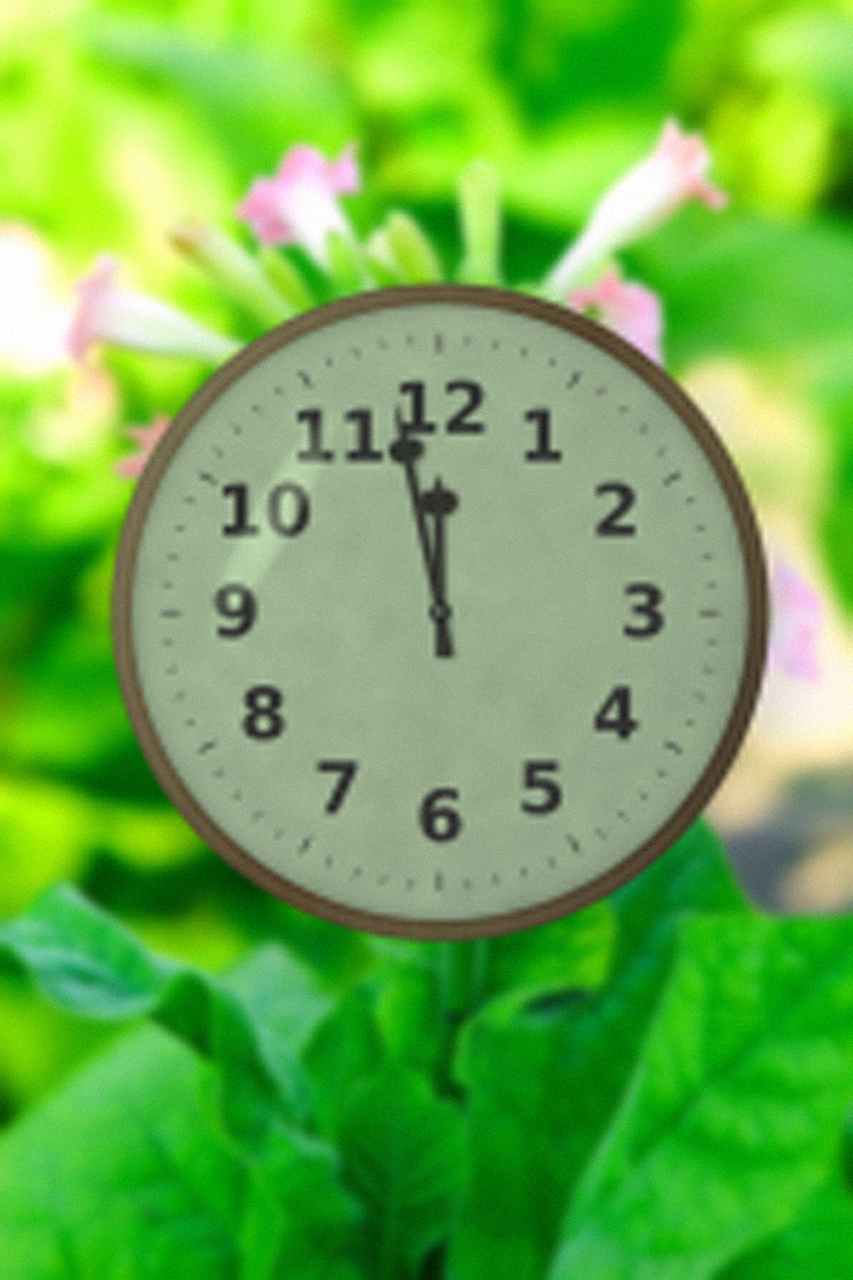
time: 11:58
